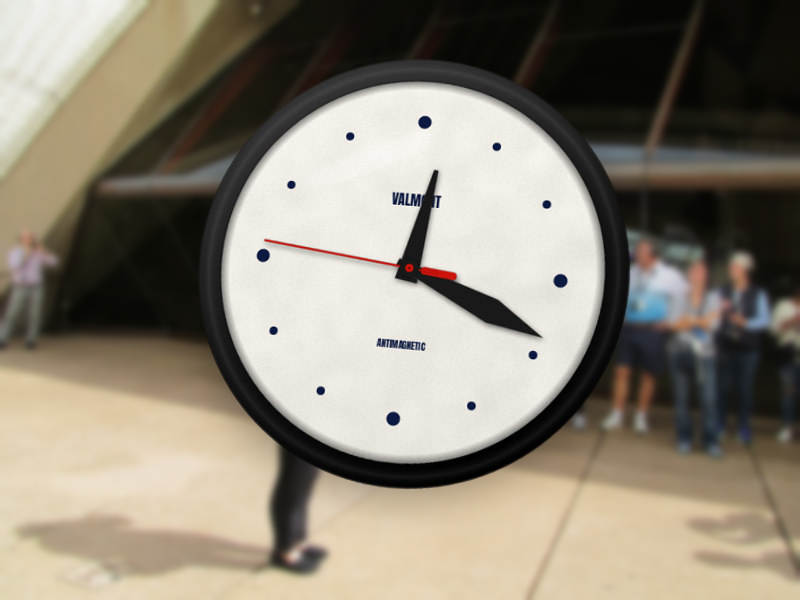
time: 12:18:46
